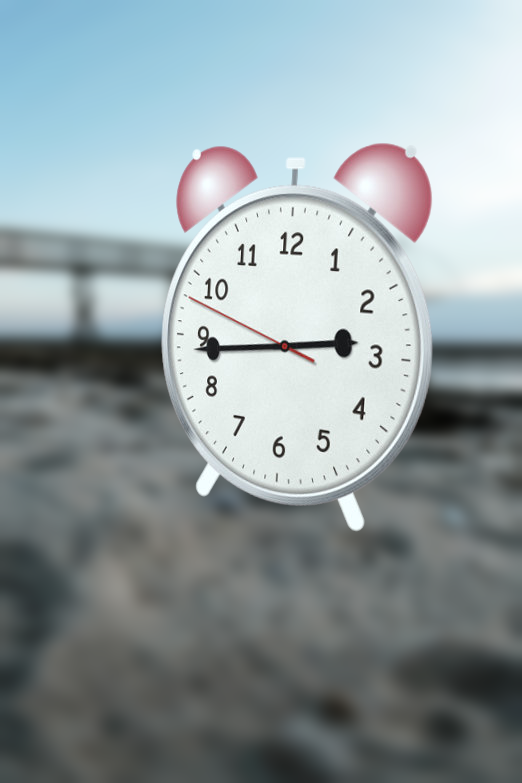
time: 2:43:48
